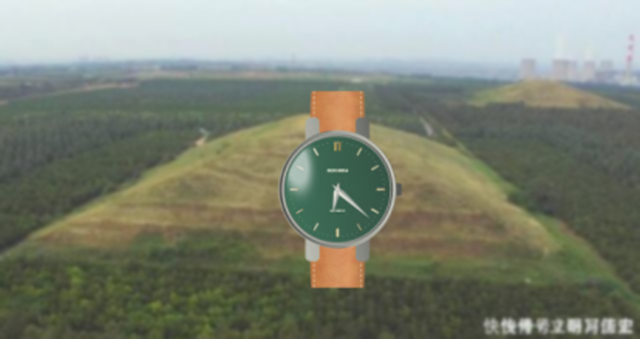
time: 6:22
